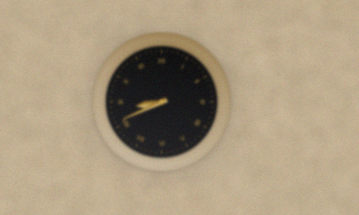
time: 8:41
